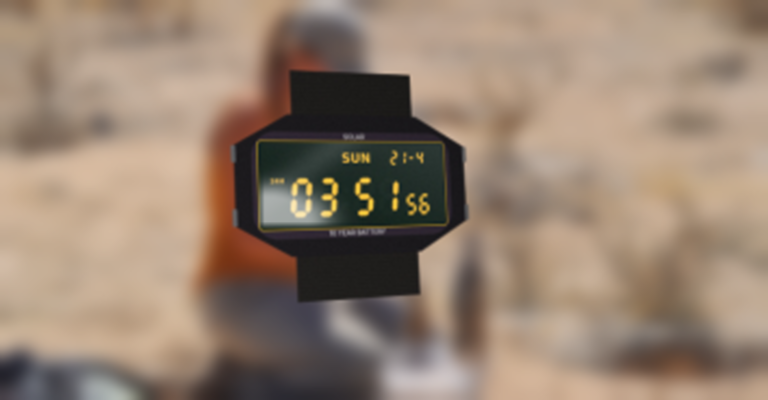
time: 3:51:56
